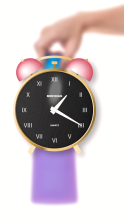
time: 1:20
